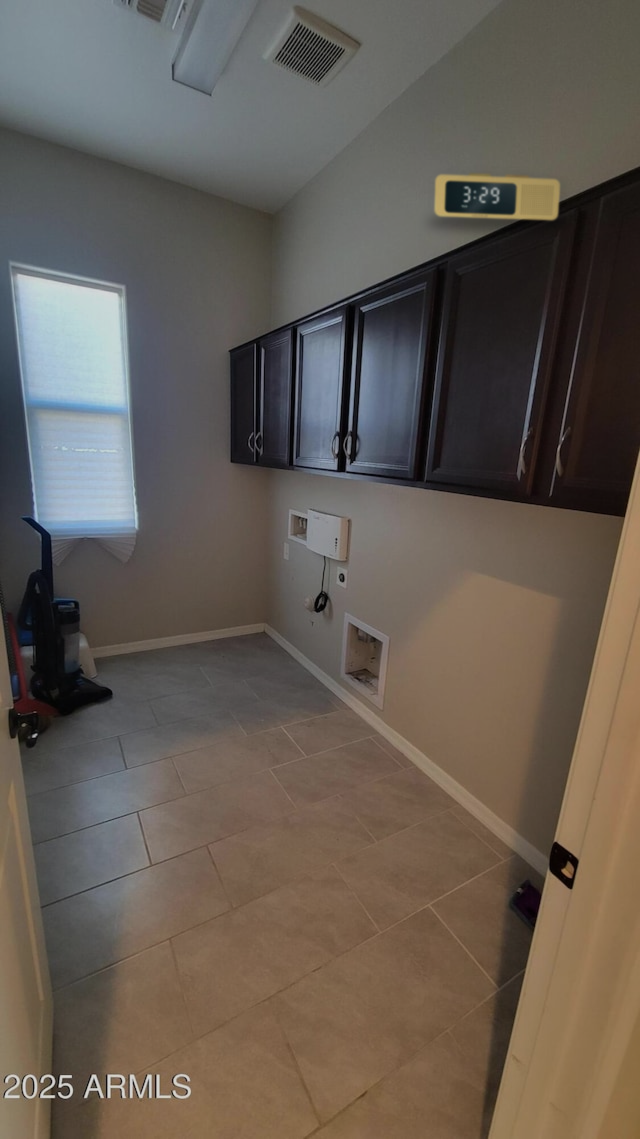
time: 3:29
